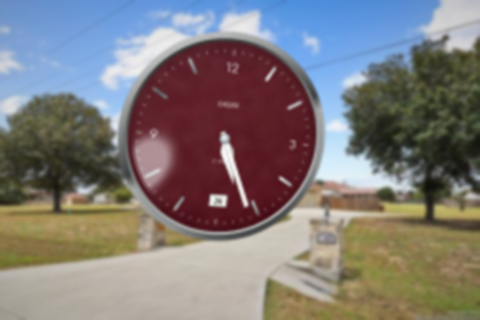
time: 5:26
